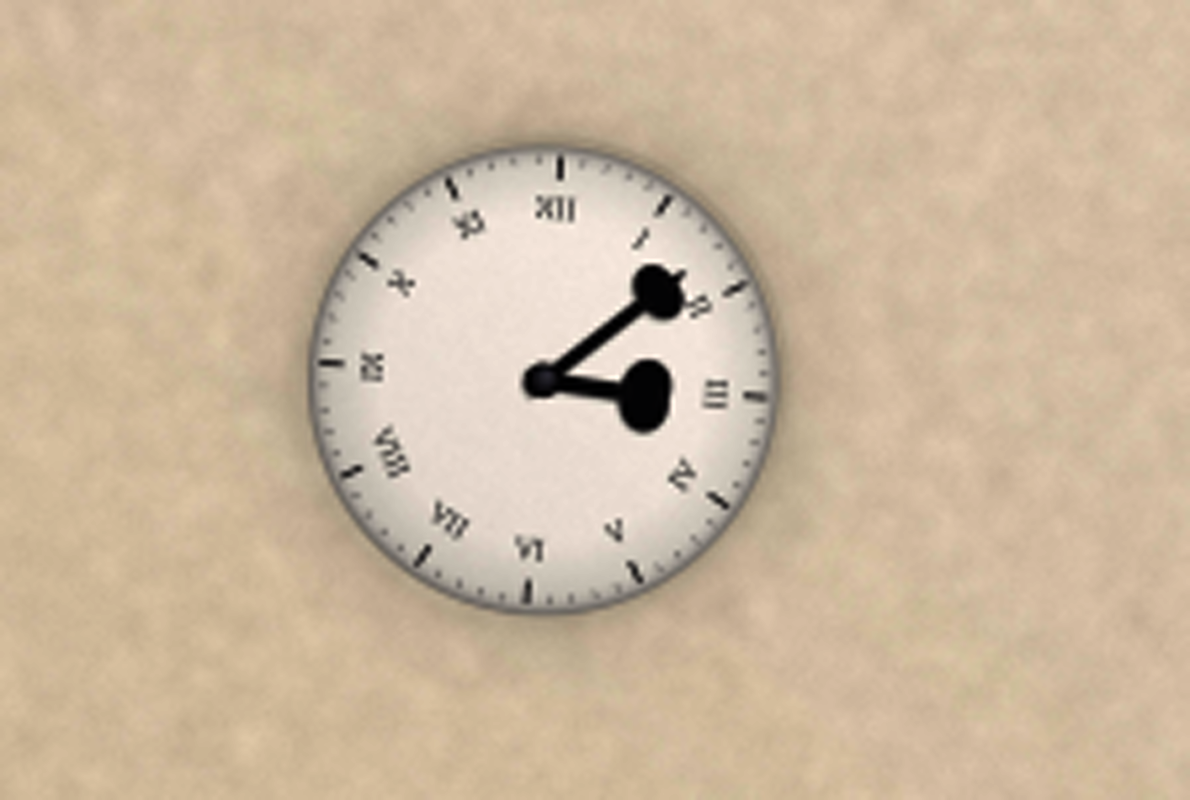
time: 3:08
